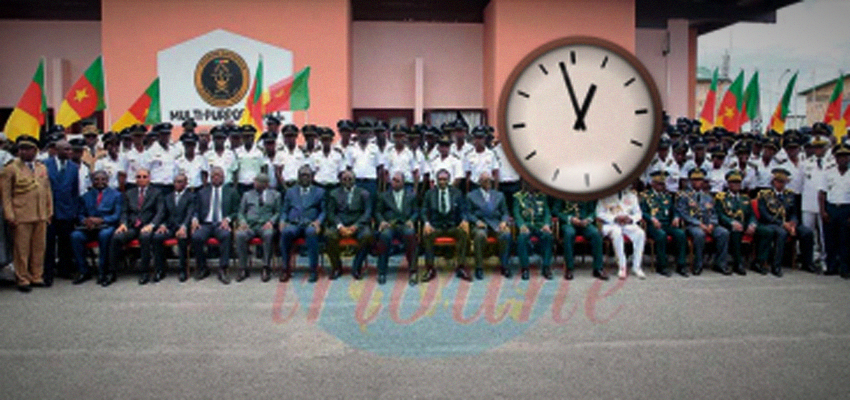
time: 12:58
